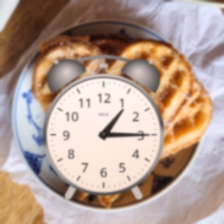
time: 1:15
